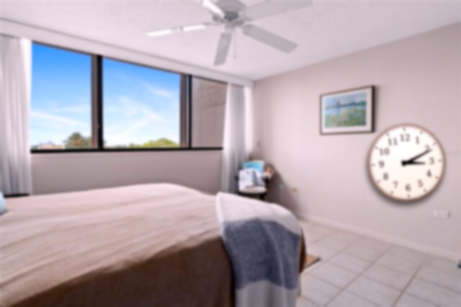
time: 3:11
